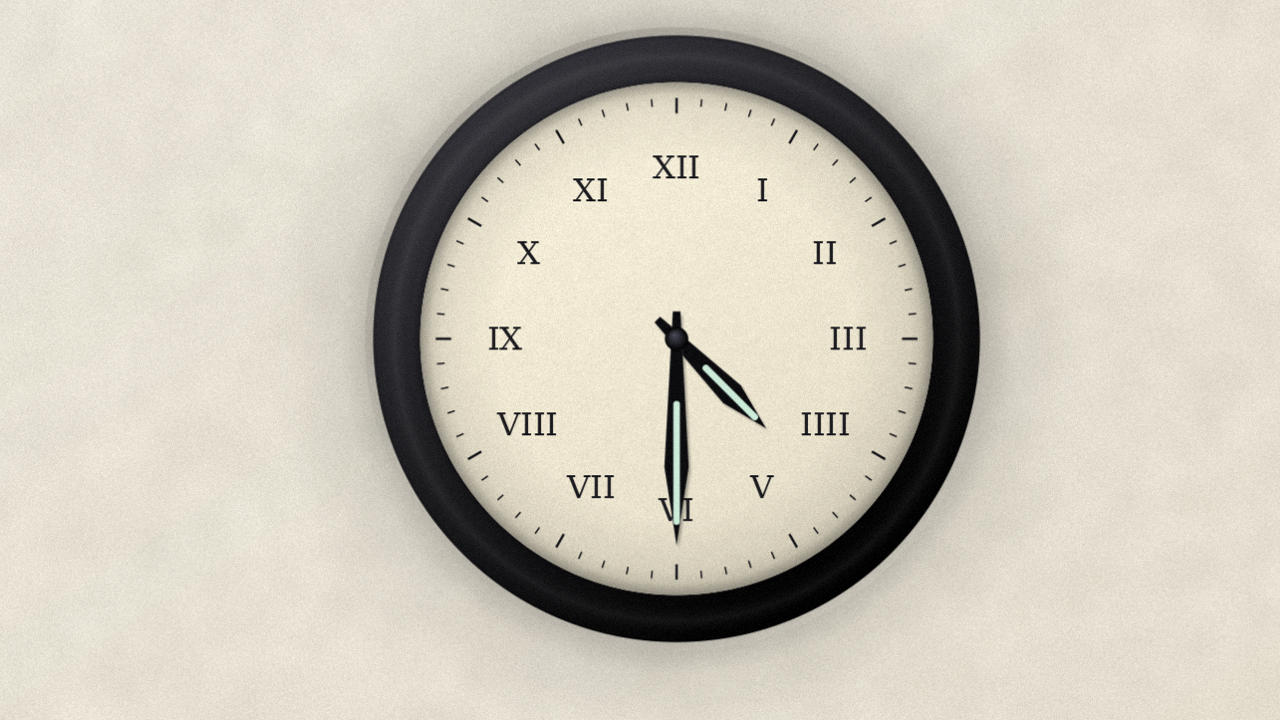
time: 4:30
